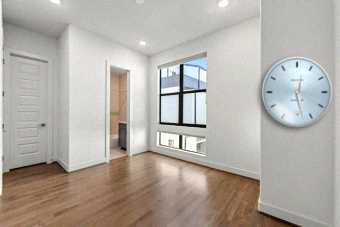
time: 12:28
